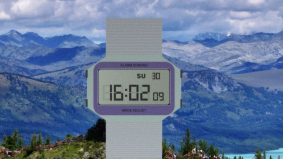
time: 16:02
